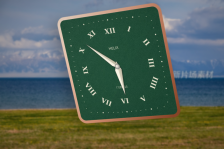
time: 5:52
